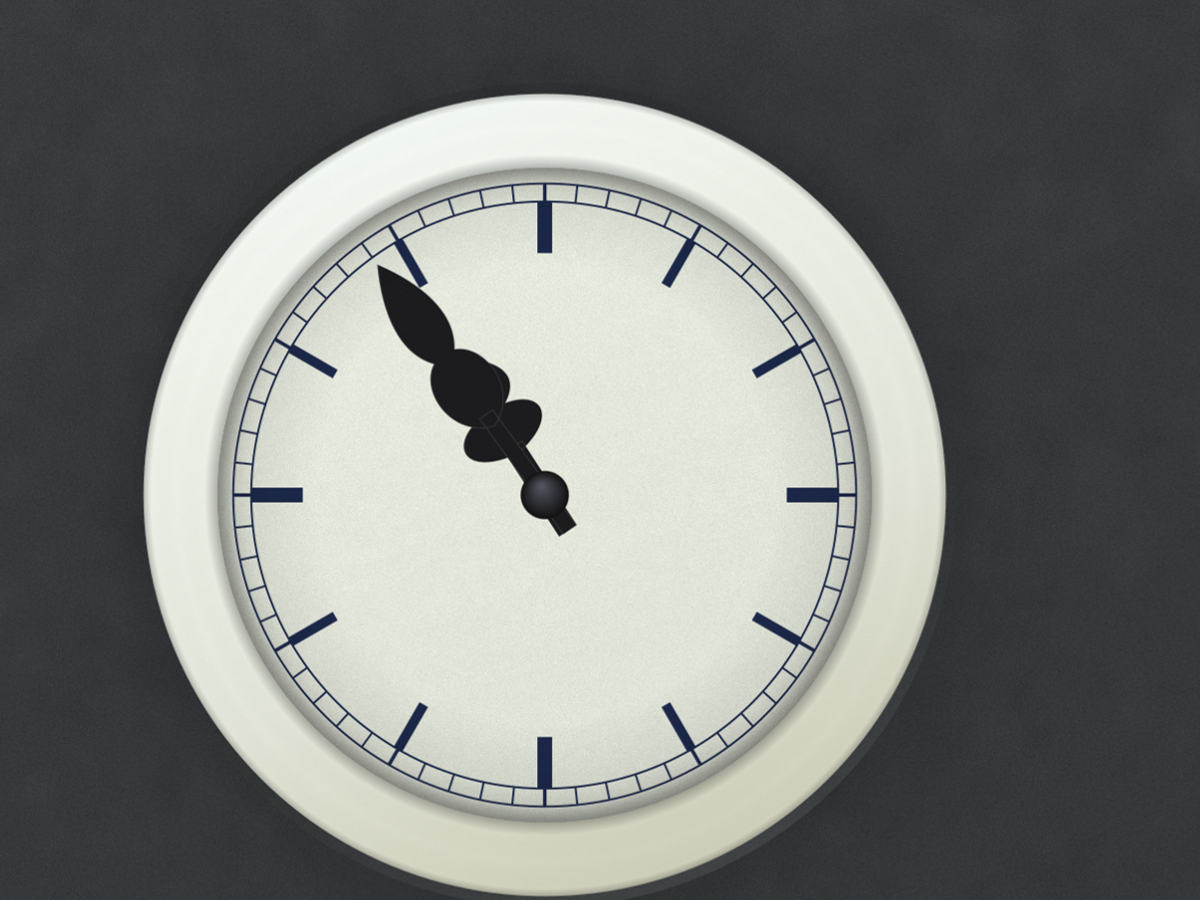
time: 10:54
